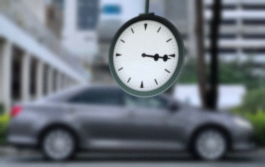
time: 3:16
